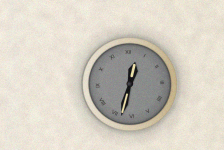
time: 12:33
